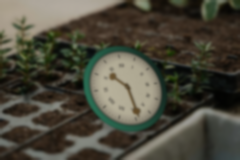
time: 10:29
